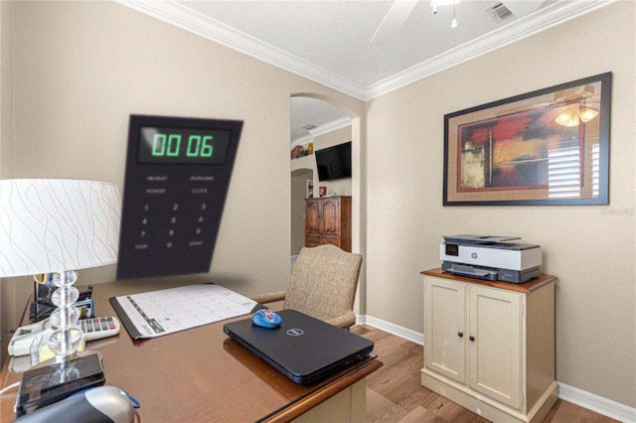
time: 0:06
